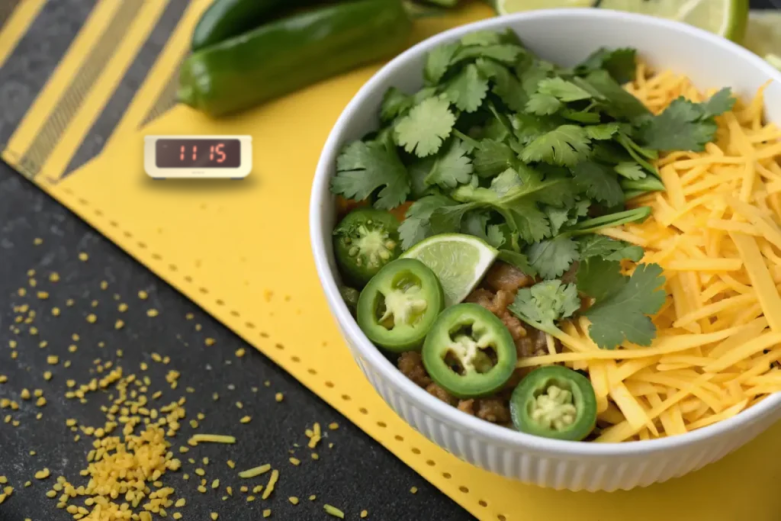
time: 11:15
